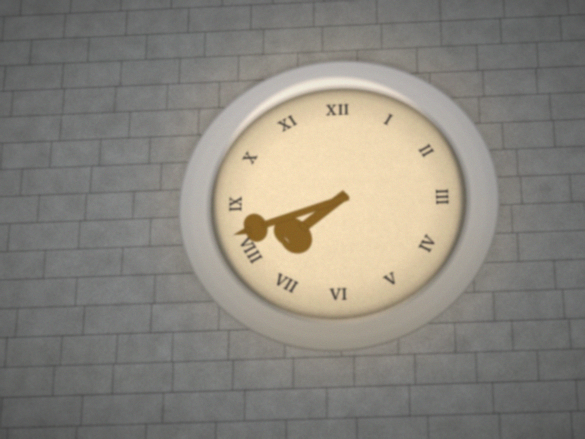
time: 7:42
